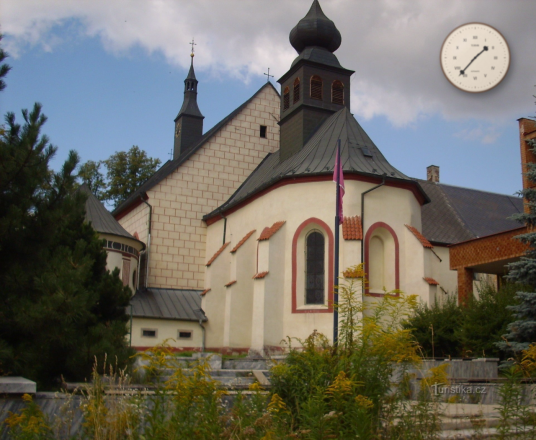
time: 1:37
